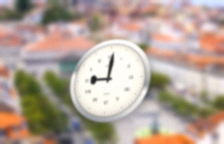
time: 9:01
